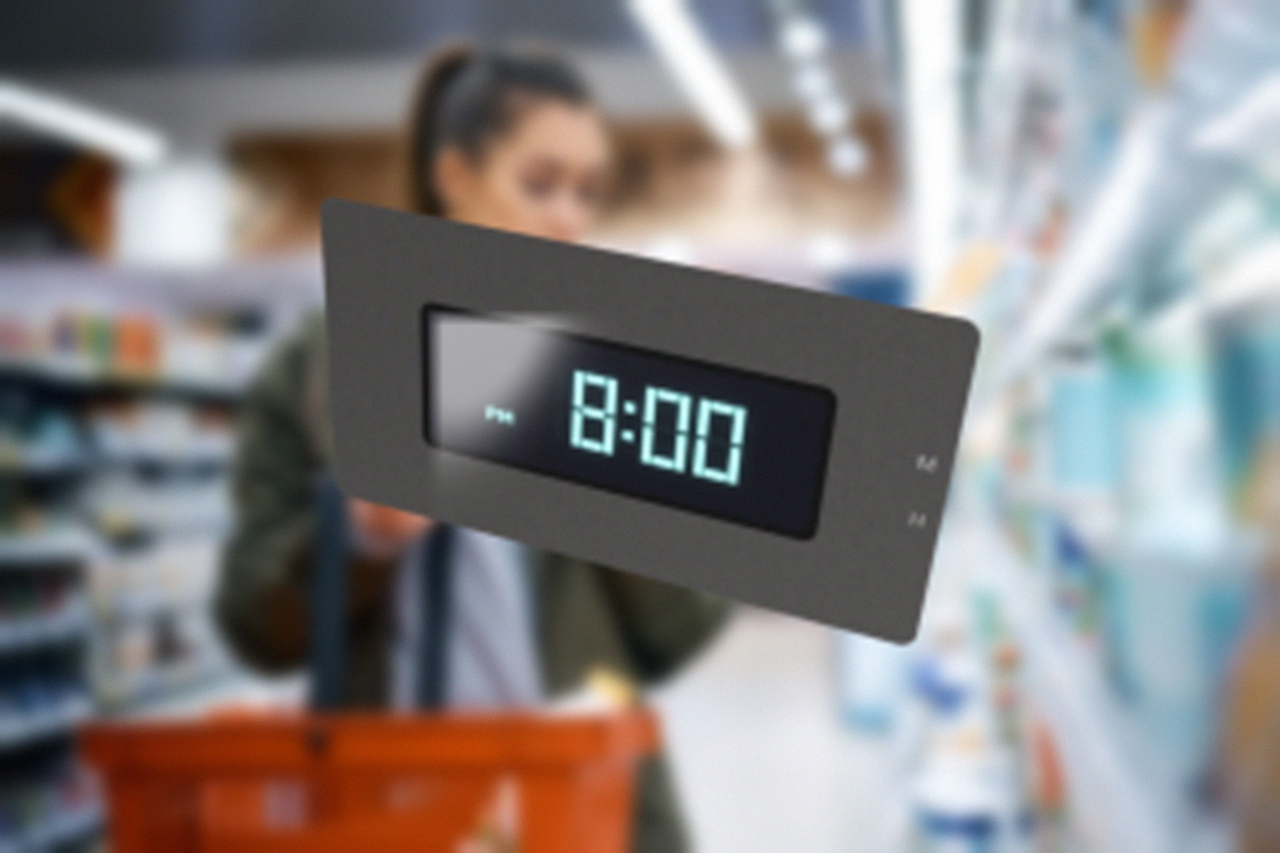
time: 8:00
